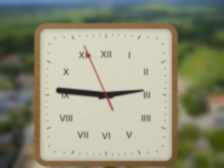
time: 2:45:56
